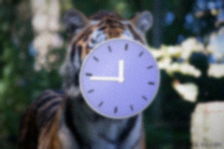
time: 11:44
